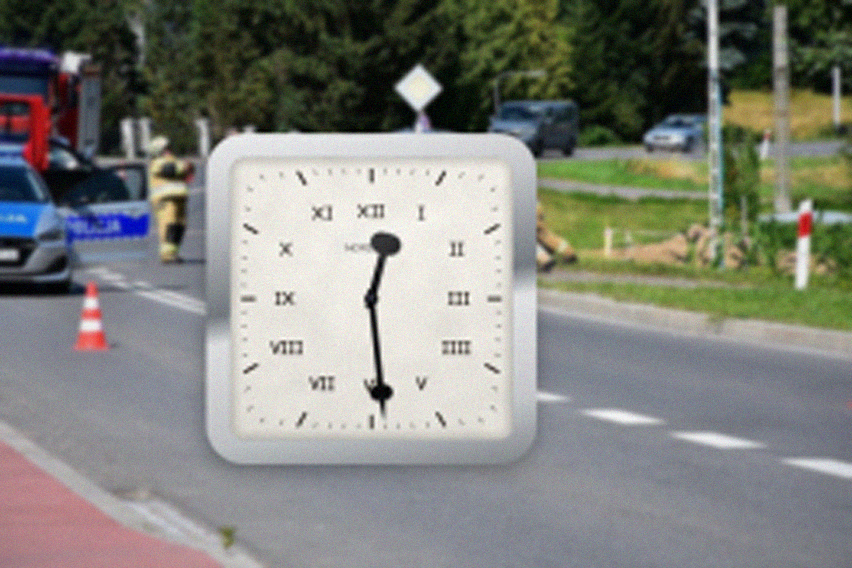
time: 12:29
